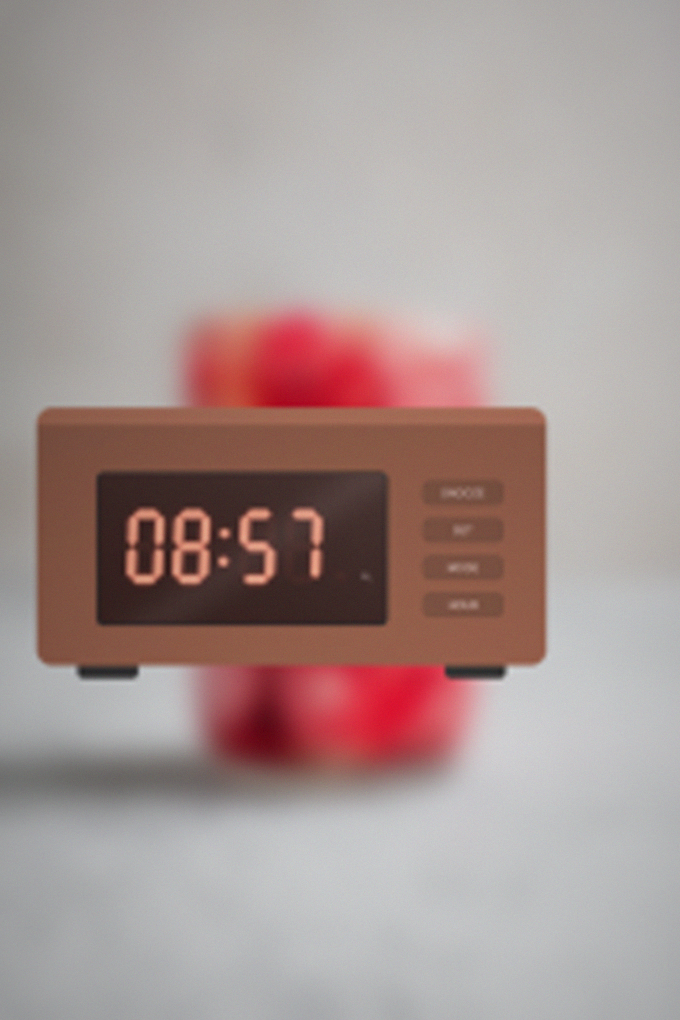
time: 8:57
